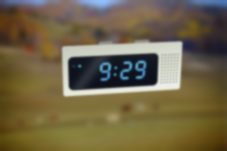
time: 9:29
